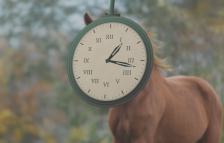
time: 1:17
